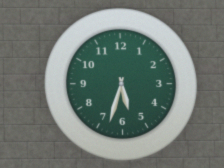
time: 5:33
